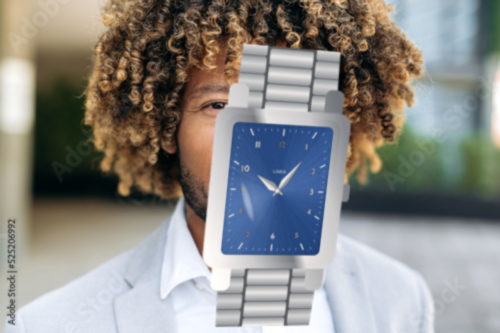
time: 10:06
